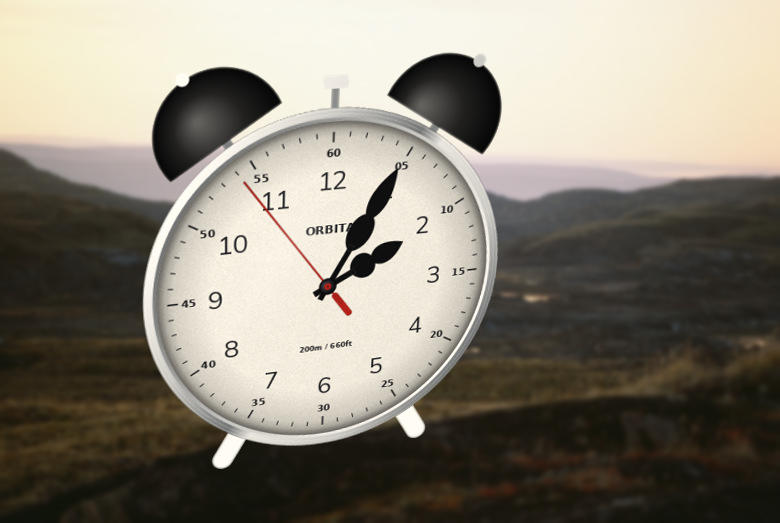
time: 2:04:54
